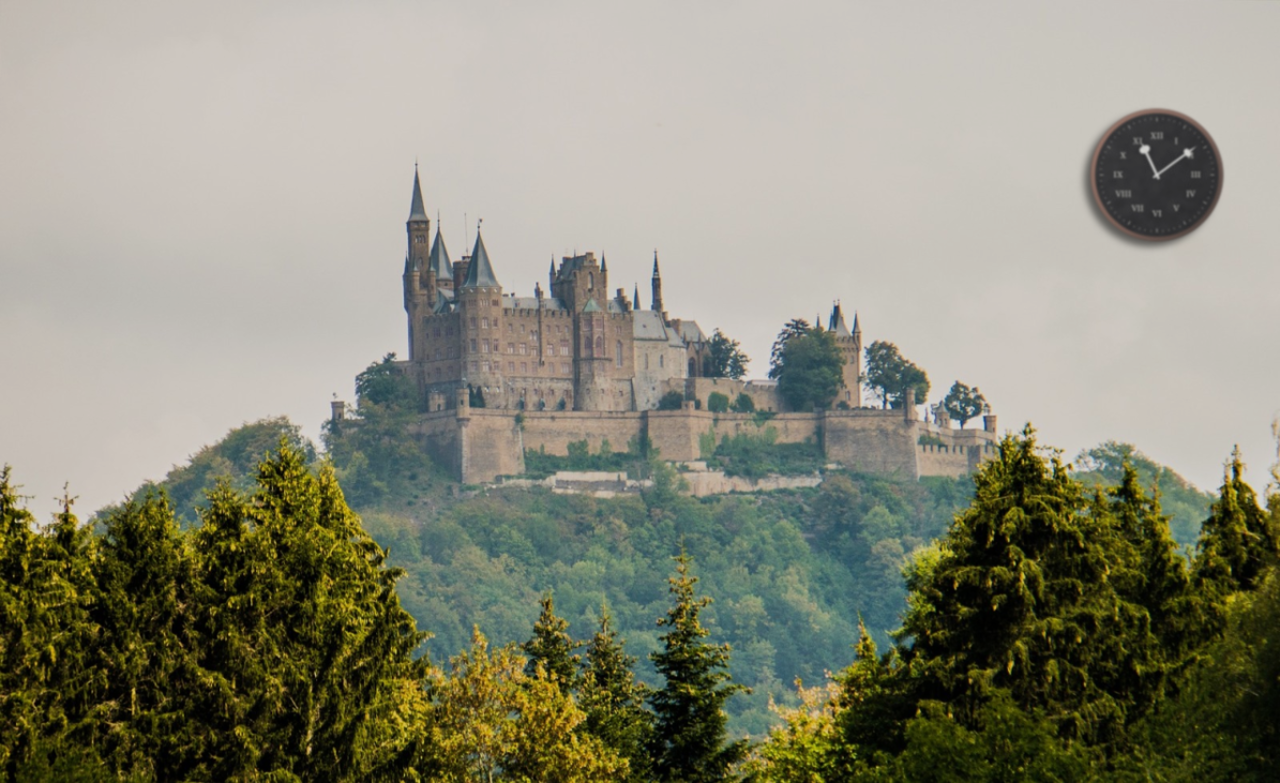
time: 11:09
